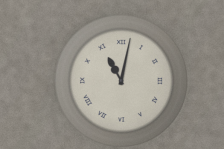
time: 11:02
